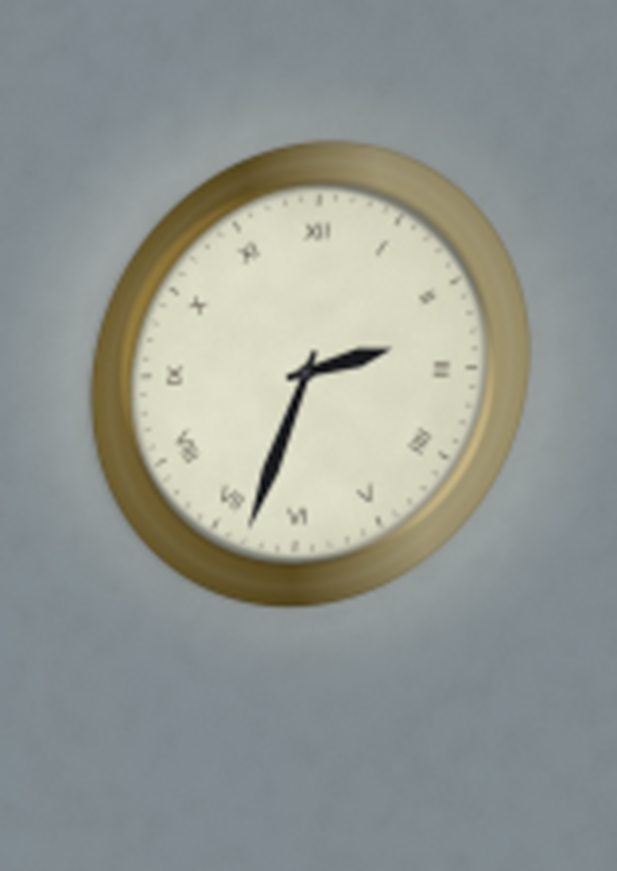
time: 2:33
